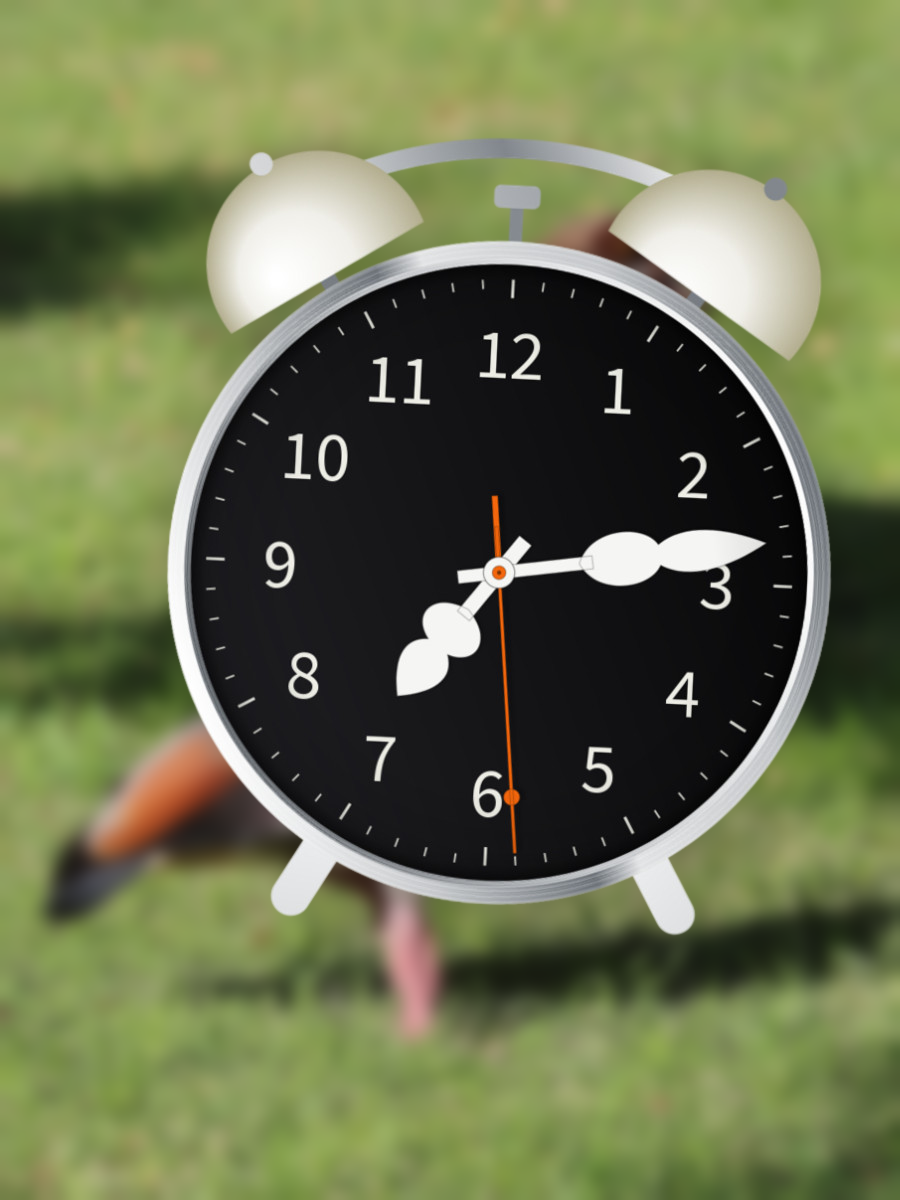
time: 7:13:29
